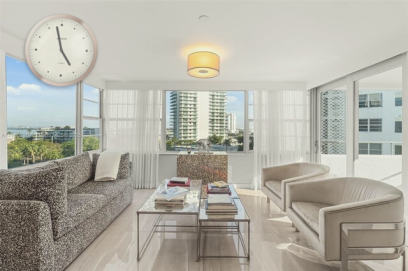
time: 4:58
